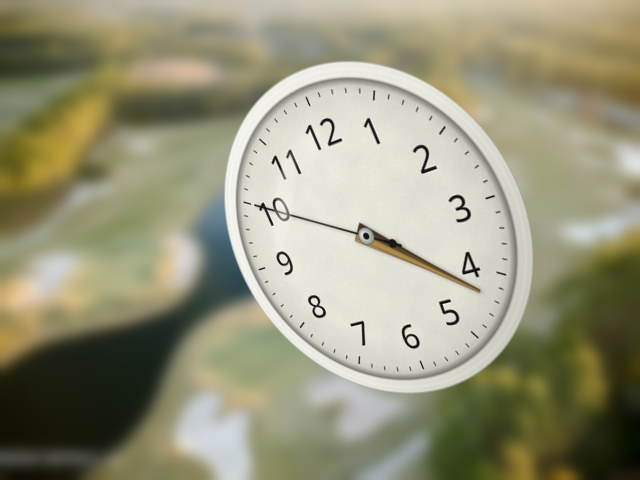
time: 4:21:50
